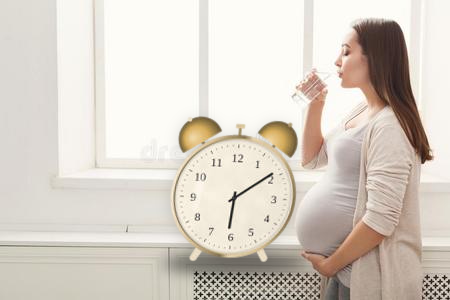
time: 6:09
